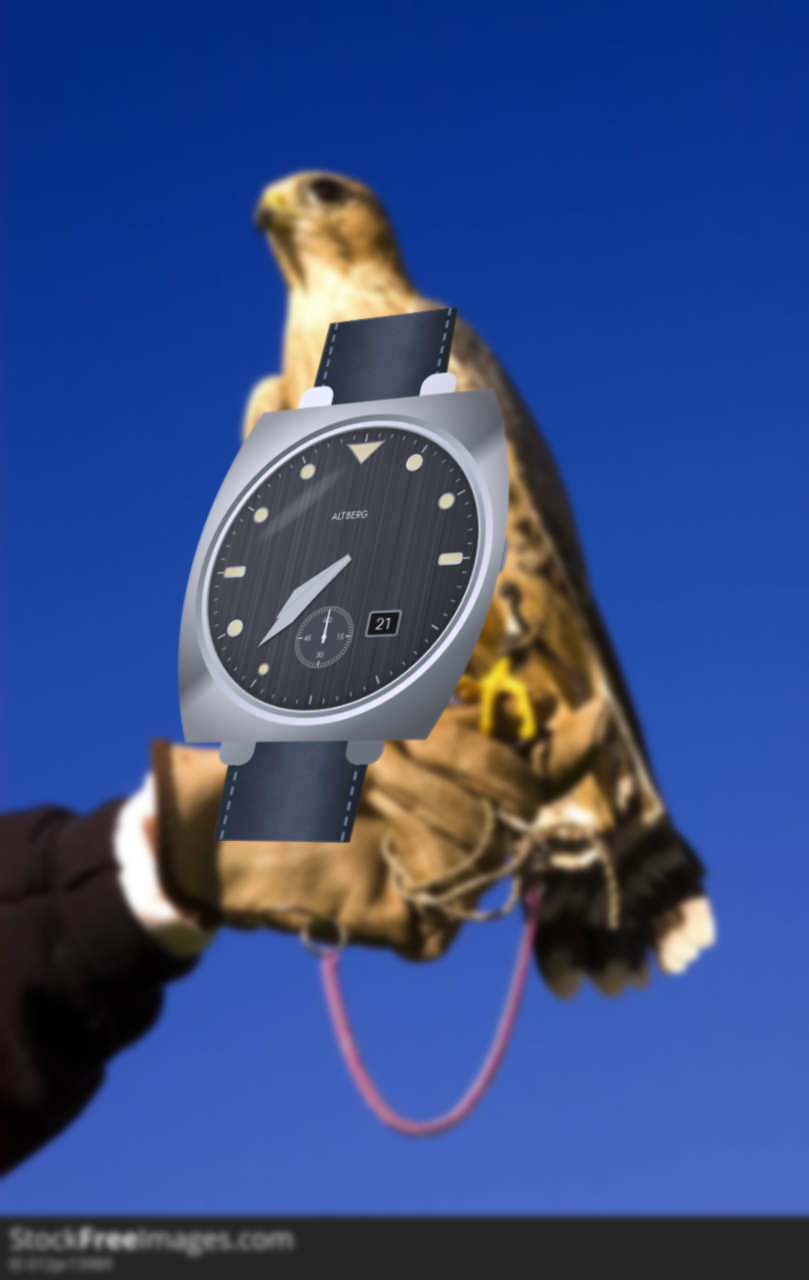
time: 7:37
